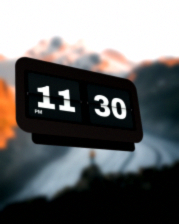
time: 11:30
